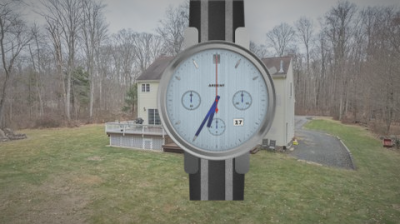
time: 6:35
